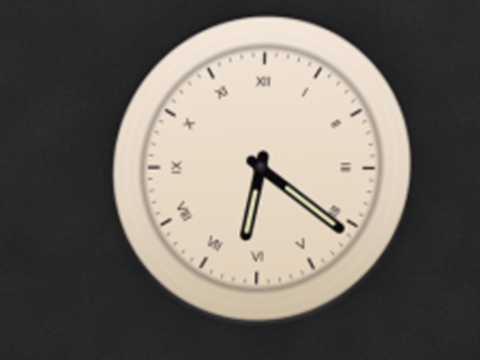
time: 6:21
